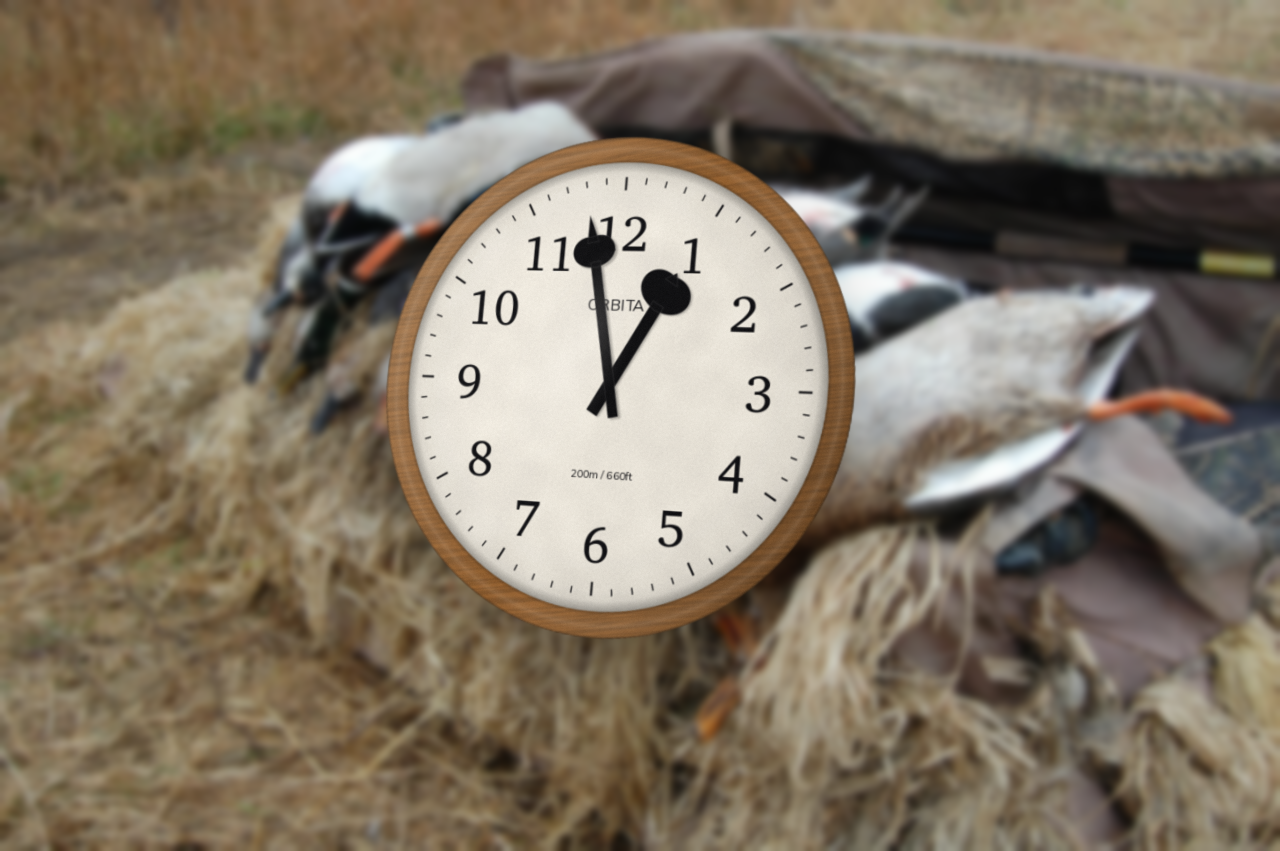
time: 12:58
